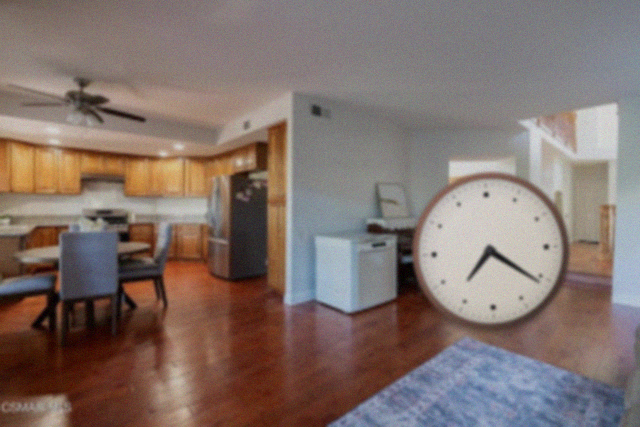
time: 7:21
